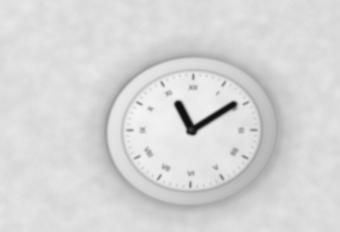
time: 11:09
